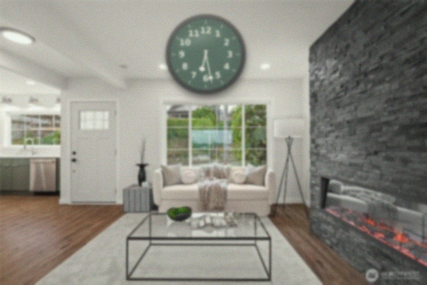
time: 6:28
